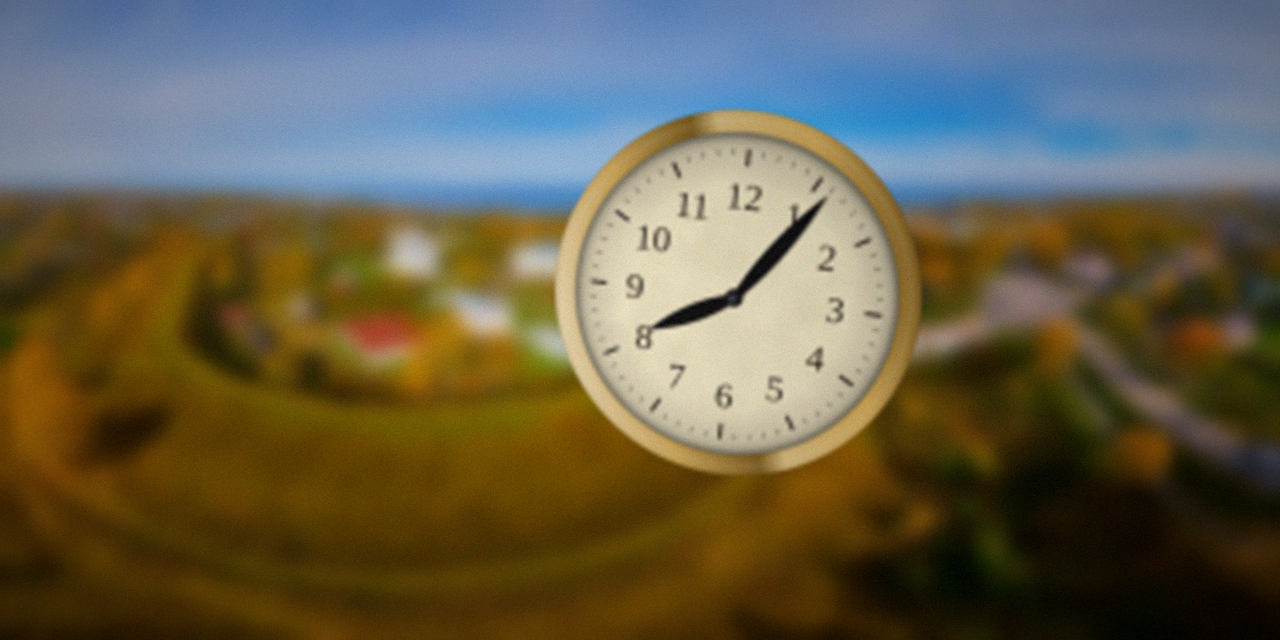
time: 8:06
